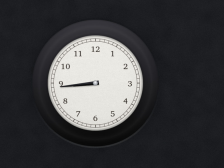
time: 8:44
